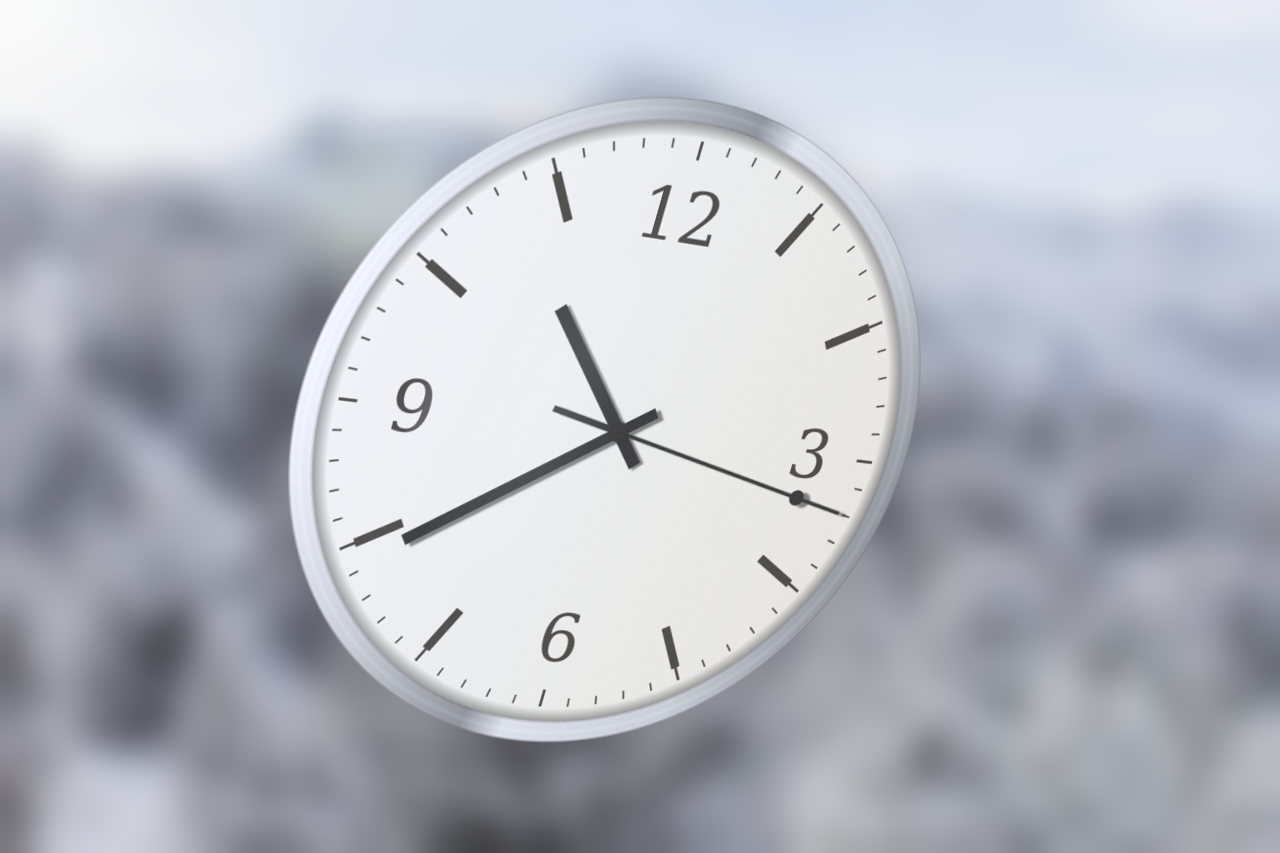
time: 10:39:17
